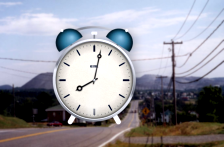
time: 8:02
